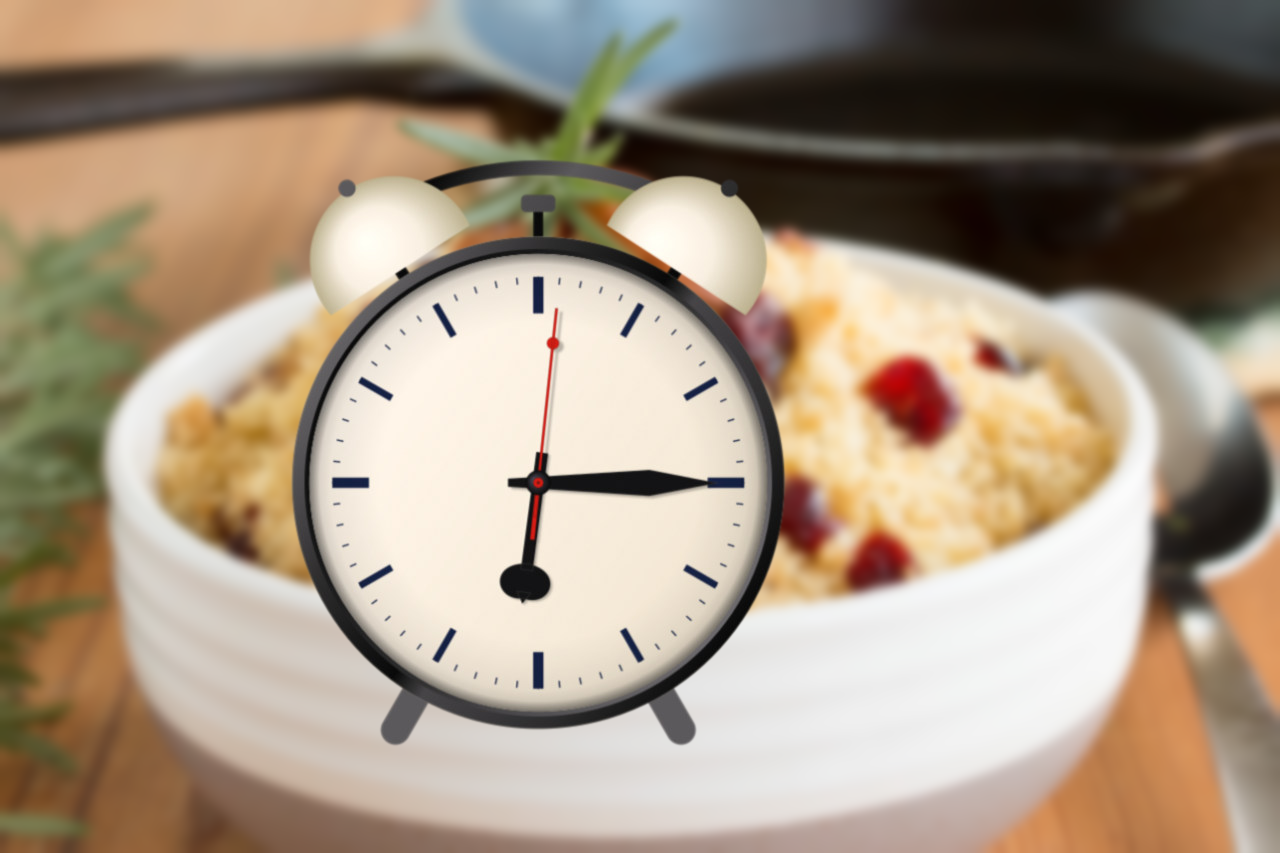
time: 6:15:01
